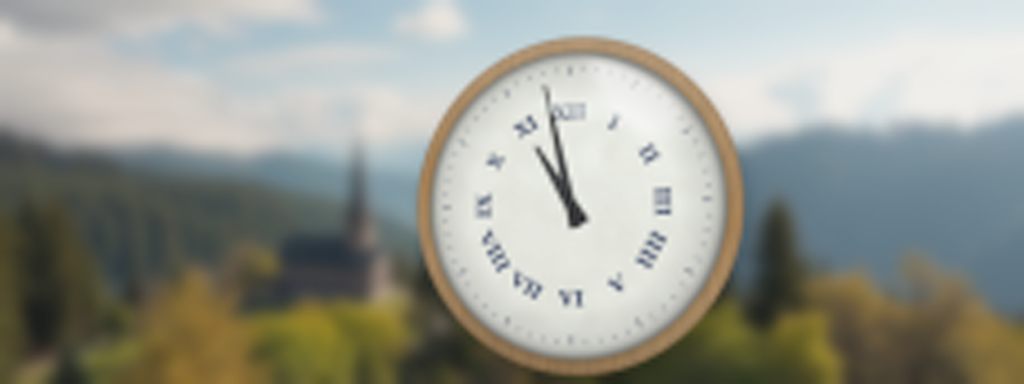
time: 10:58
